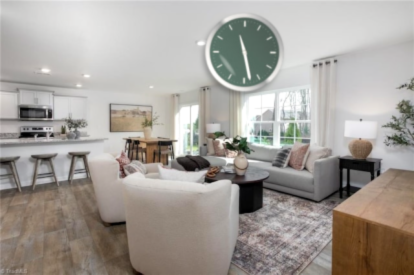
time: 11:28
